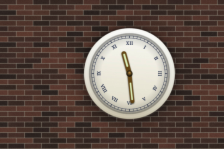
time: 11:29
